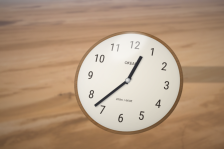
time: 12:37
